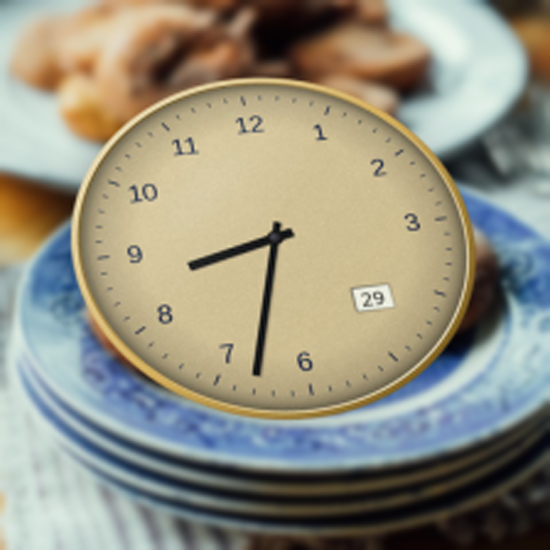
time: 8:33
